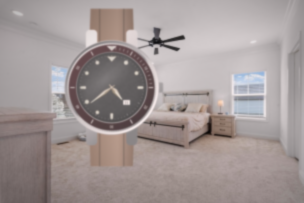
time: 4:39
